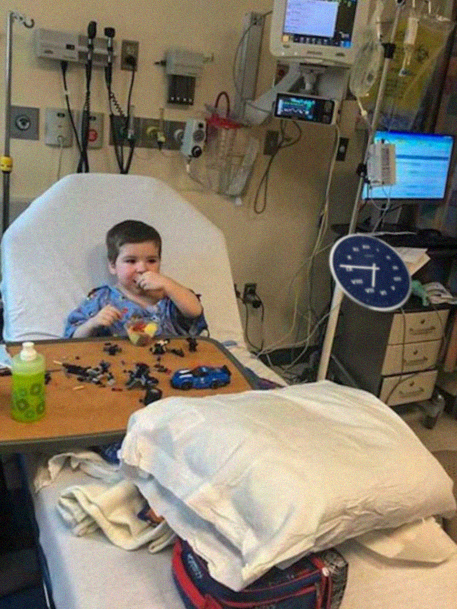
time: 6:46
